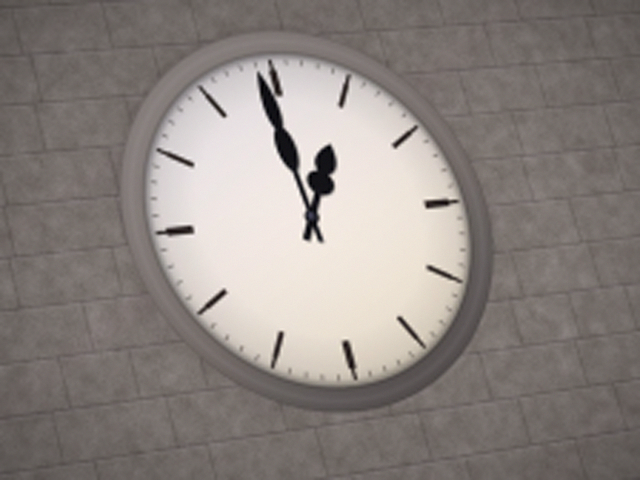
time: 12:59
